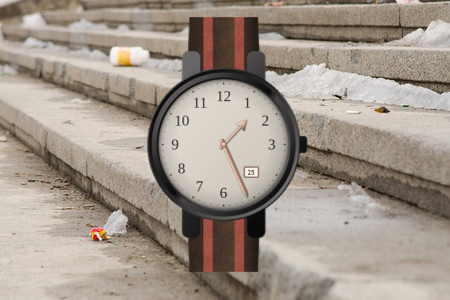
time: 1:26
